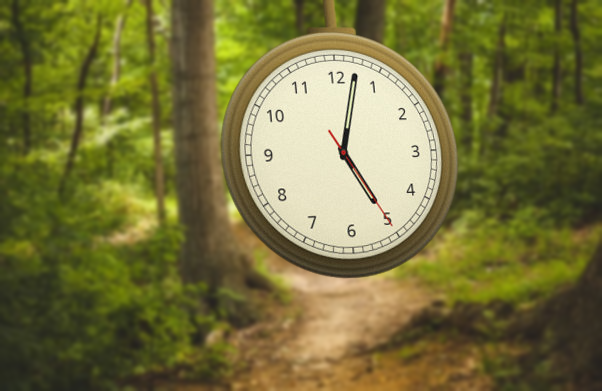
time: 5:02:25
